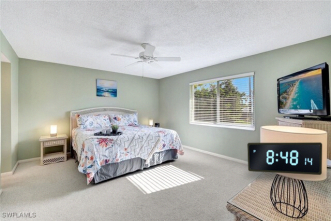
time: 8:48:14
